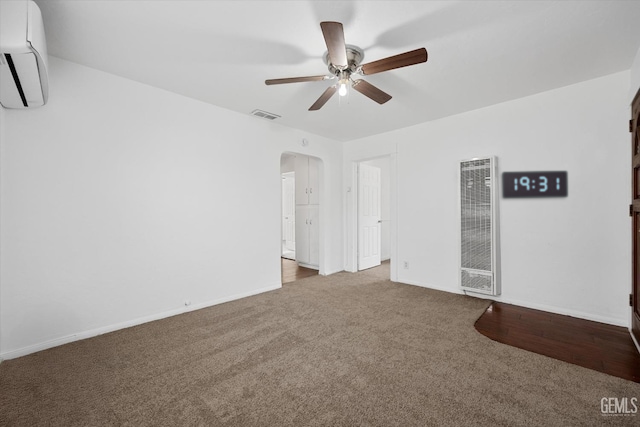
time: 19:31
